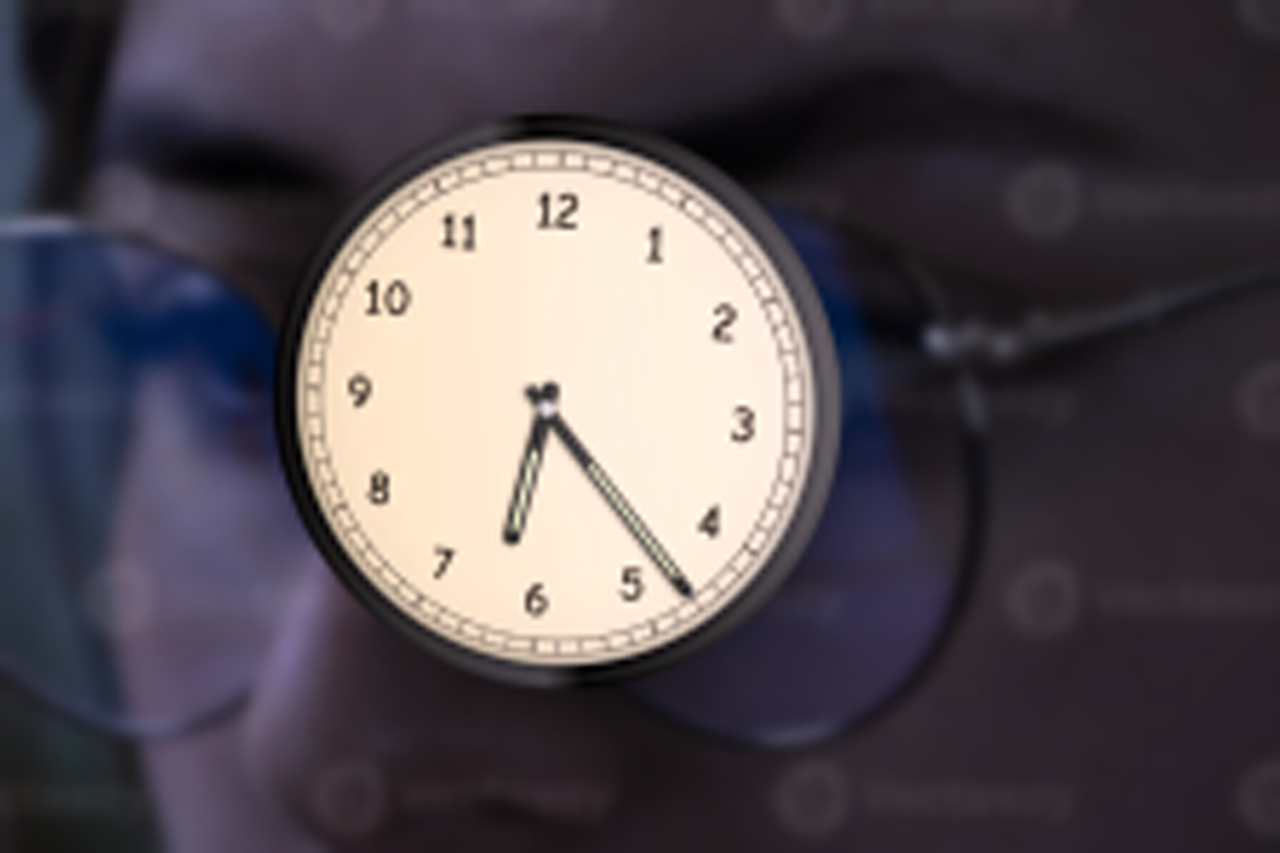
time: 6:23
